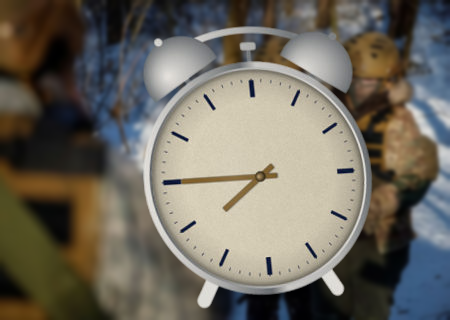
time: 7:45
